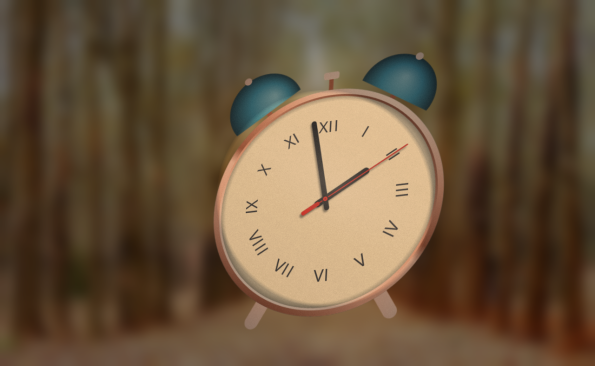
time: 1:58:10
